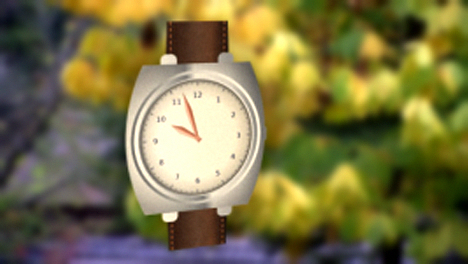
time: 9:57
